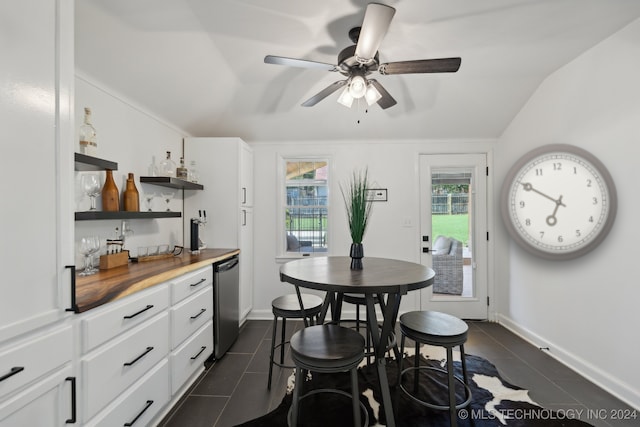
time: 6:50
